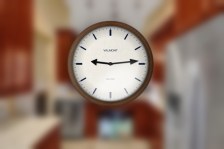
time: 9:14
